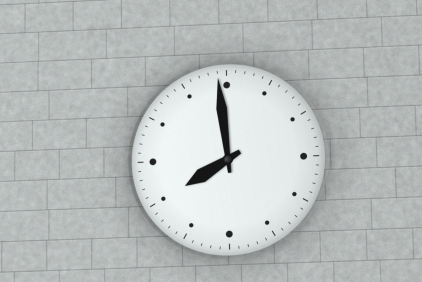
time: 7:59
